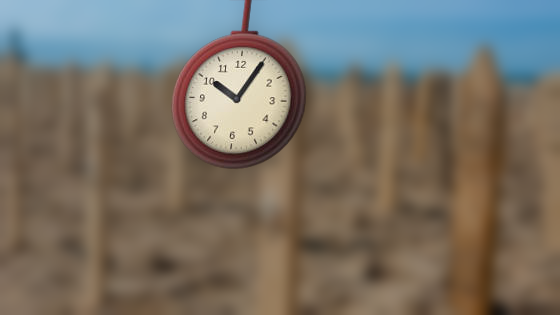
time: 10:05
